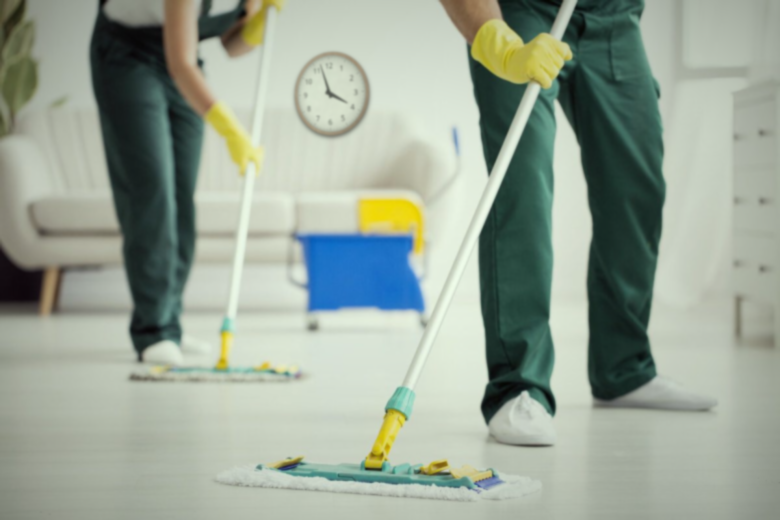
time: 3:57
